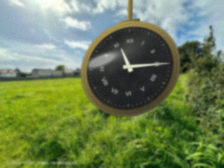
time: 11:15
